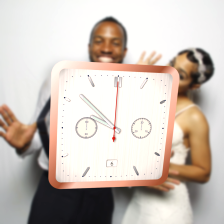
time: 9:52
